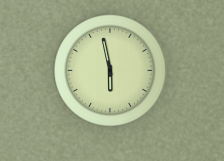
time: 5:58
